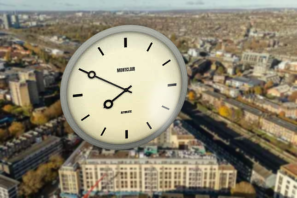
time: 7:50
